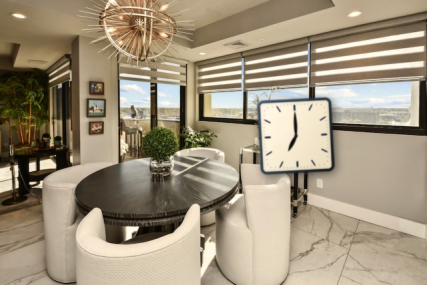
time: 7:00
